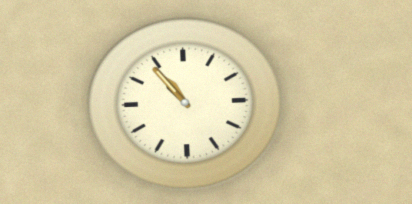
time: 10:54
